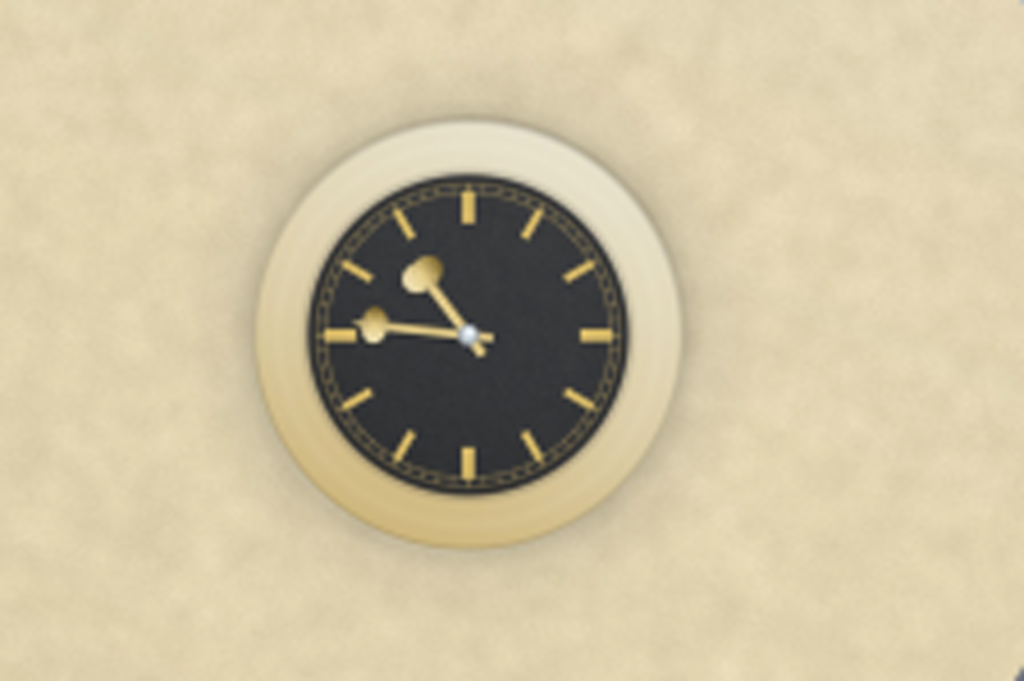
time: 10:46
